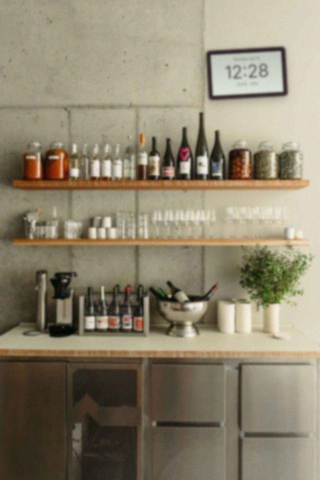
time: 12:28
